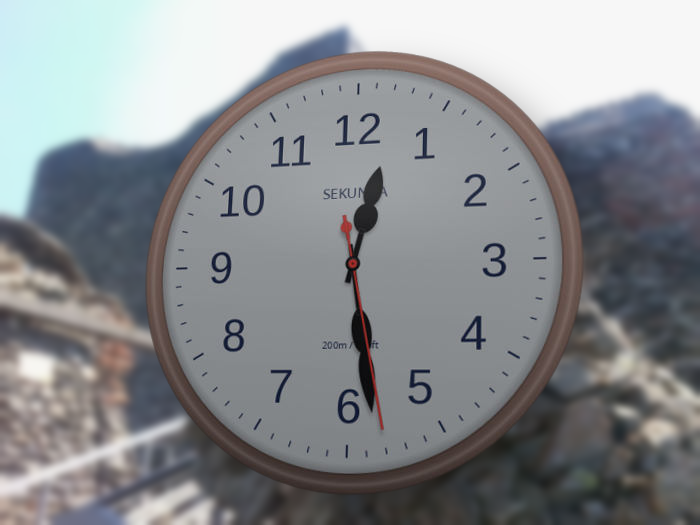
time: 12:28:28
